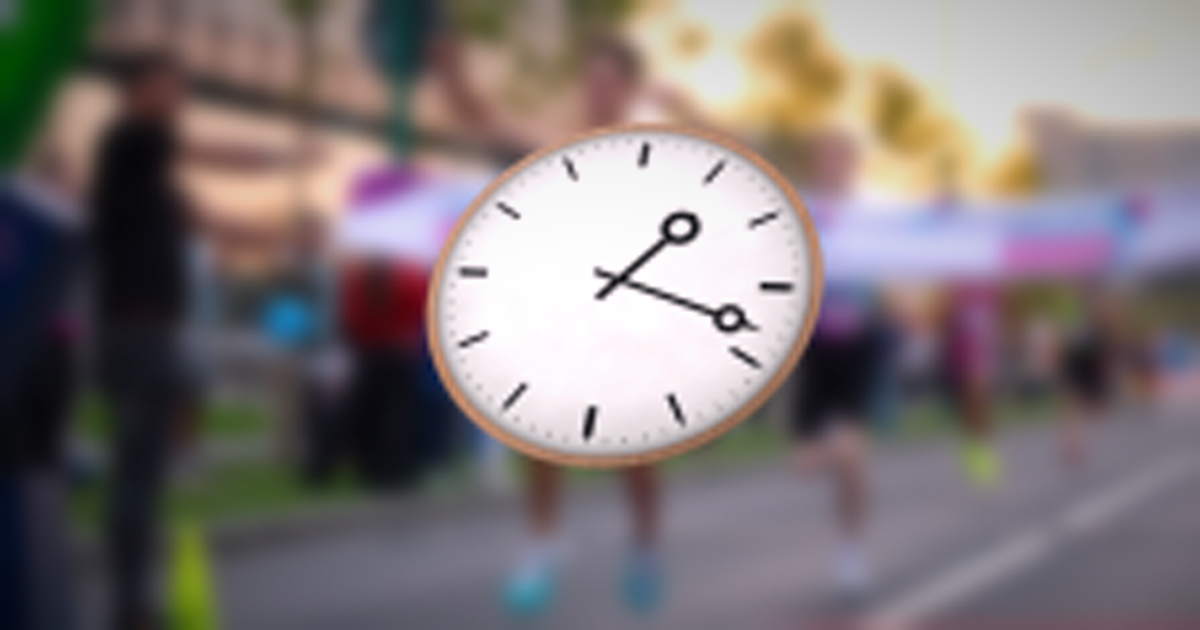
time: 1:18
